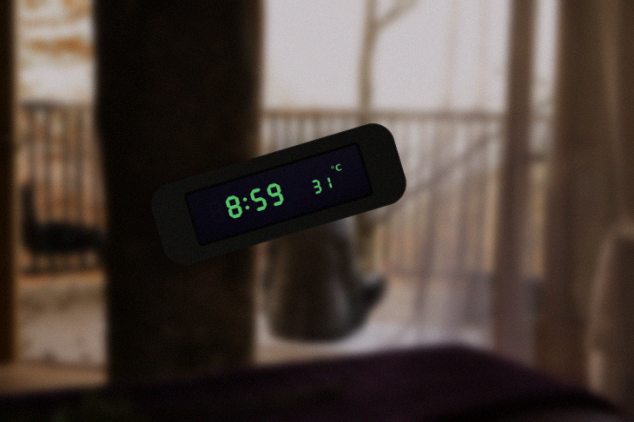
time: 8:59
